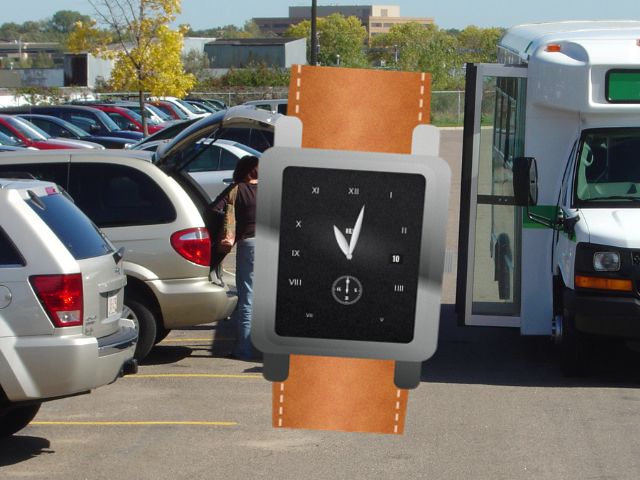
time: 11:02
